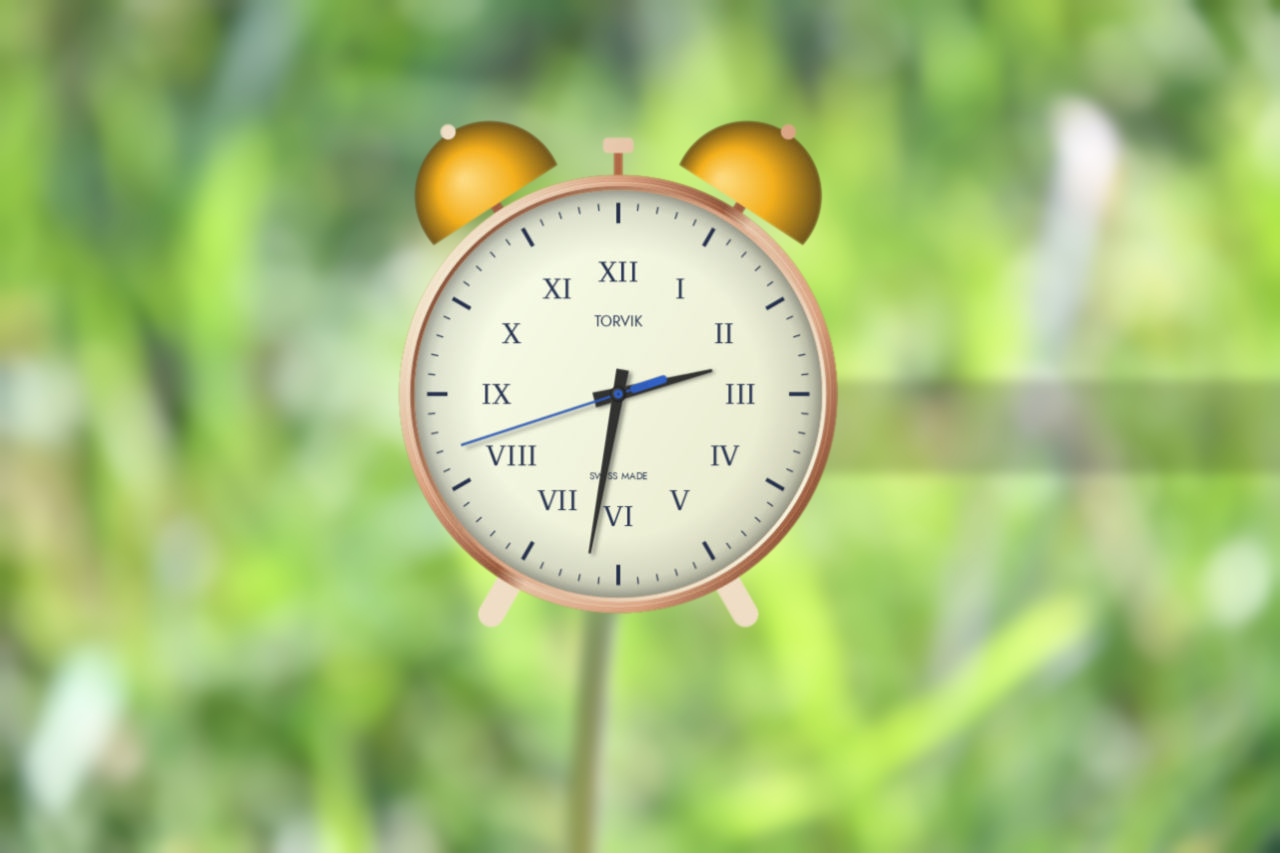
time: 2:31:42
